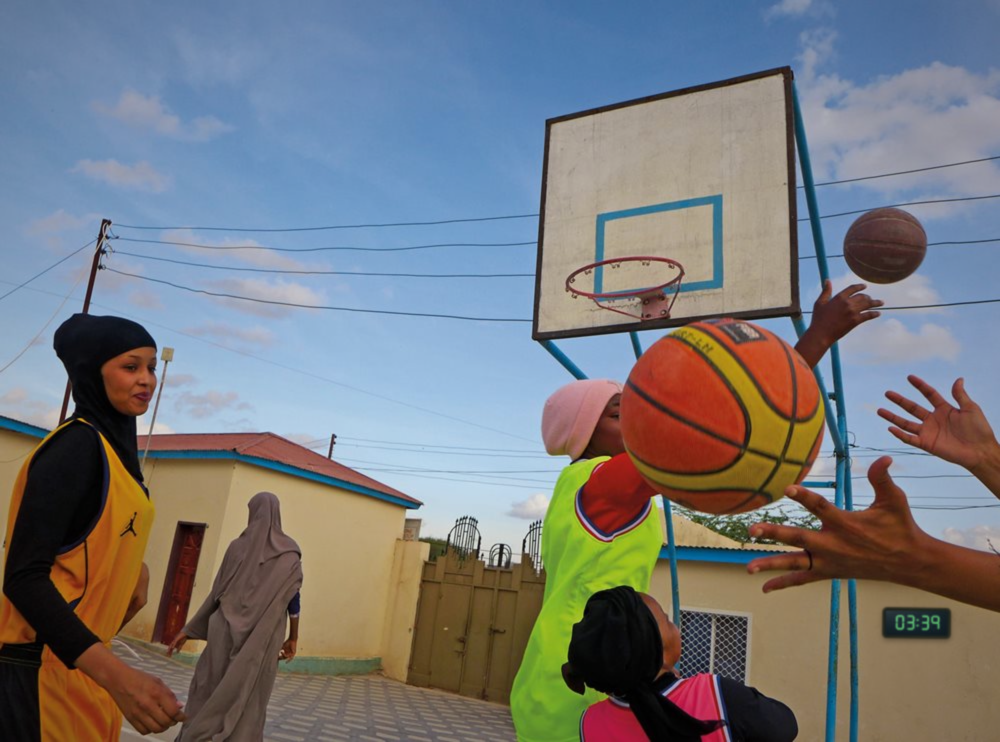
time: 3:39
